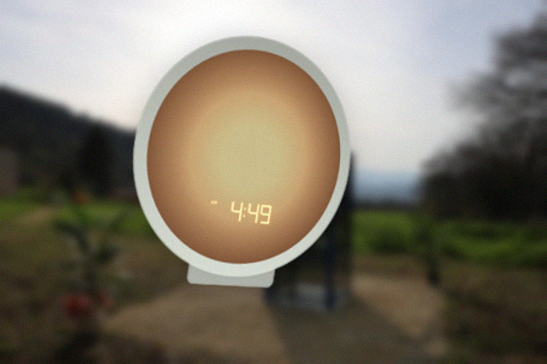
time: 4:49
